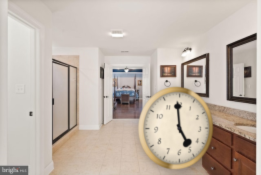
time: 4:59
